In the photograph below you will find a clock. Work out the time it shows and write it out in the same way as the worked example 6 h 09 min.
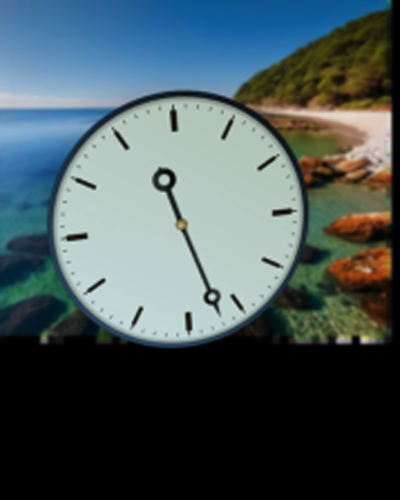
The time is 11 h 27 min
